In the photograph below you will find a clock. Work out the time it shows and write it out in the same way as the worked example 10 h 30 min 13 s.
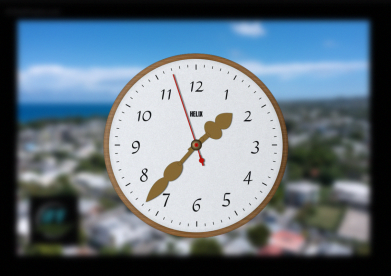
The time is 1 h 36 min 57 s
